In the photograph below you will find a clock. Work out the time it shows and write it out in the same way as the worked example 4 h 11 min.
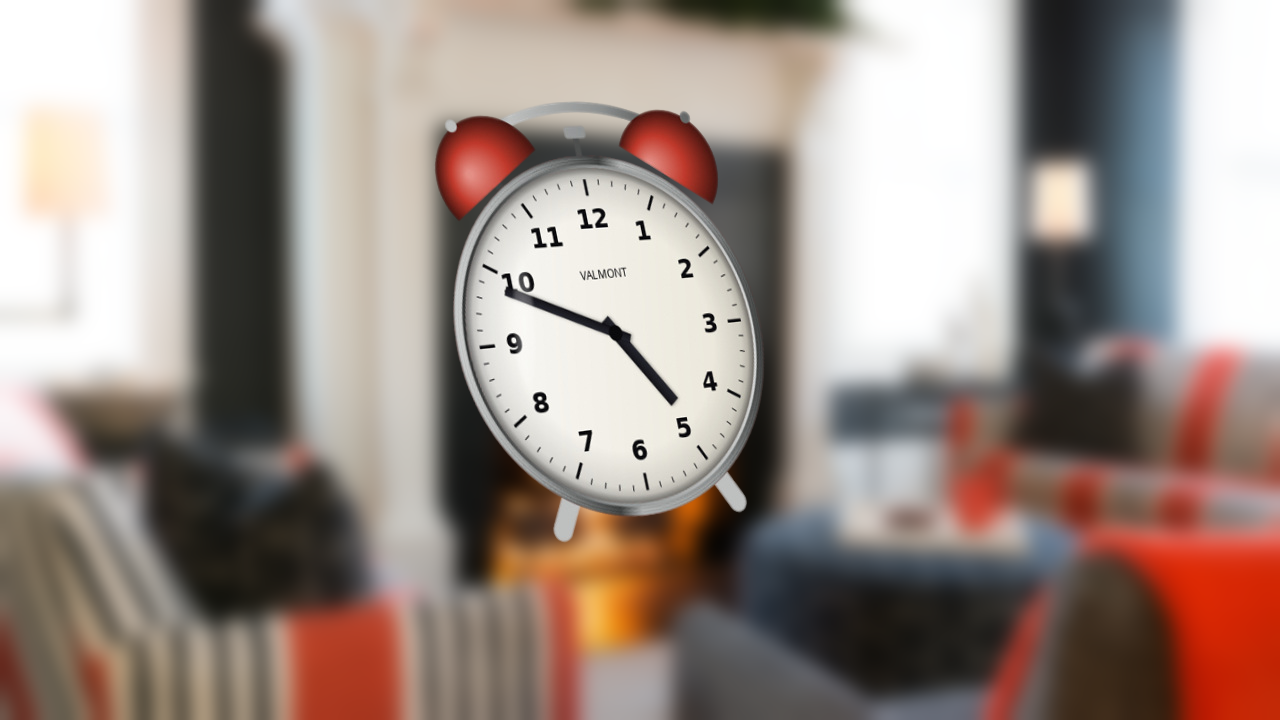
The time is 4 h 49 min
